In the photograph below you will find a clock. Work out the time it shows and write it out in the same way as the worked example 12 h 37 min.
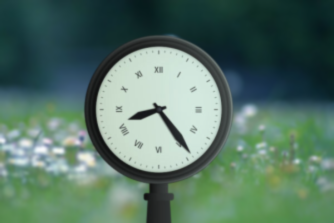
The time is 8 h 24 min
